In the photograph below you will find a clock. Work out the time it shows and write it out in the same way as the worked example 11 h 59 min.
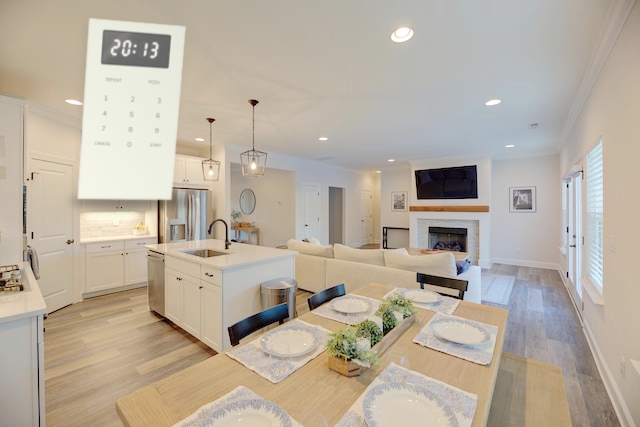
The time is 20 h 13 min
